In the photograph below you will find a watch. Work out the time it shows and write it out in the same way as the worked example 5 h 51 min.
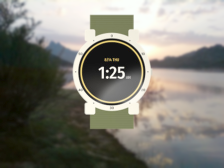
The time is 1 h 25 min
